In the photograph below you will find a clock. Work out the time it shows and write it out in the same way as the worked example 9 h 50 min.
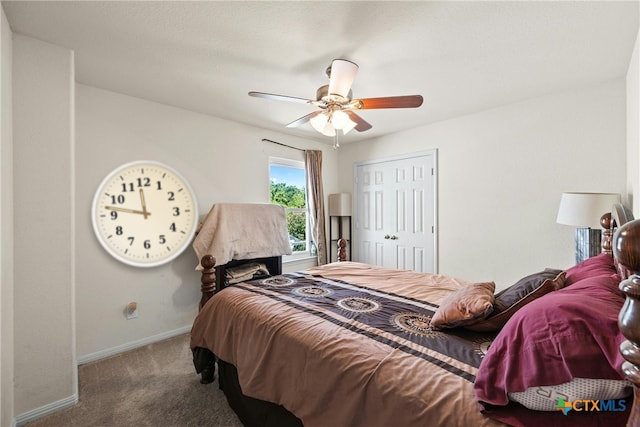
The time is 11 h 47 min
